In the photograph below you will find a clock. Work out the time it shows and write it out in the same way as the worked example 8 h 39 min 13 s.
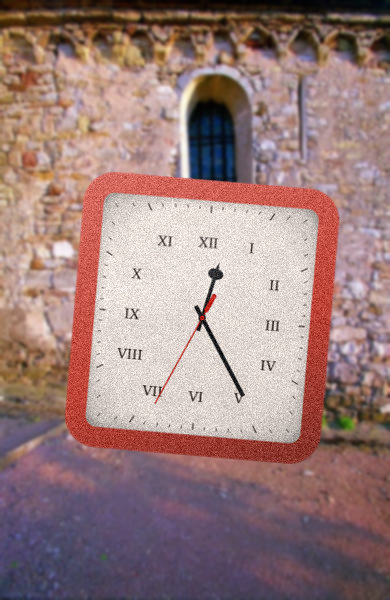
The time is 12 h 24 min 34 s
